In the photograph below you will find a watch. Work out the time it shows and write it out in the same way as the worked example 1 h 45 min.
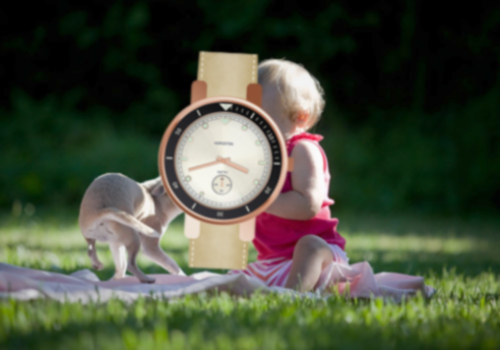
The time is 3 h 42 min
